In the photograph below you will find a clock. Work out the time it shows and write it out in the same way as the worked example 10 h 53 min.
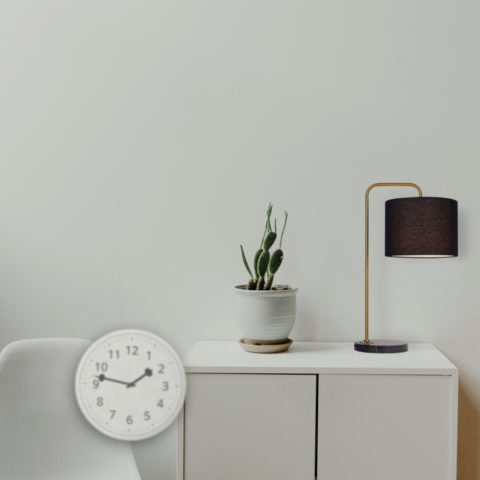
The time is 1 h 47 min
